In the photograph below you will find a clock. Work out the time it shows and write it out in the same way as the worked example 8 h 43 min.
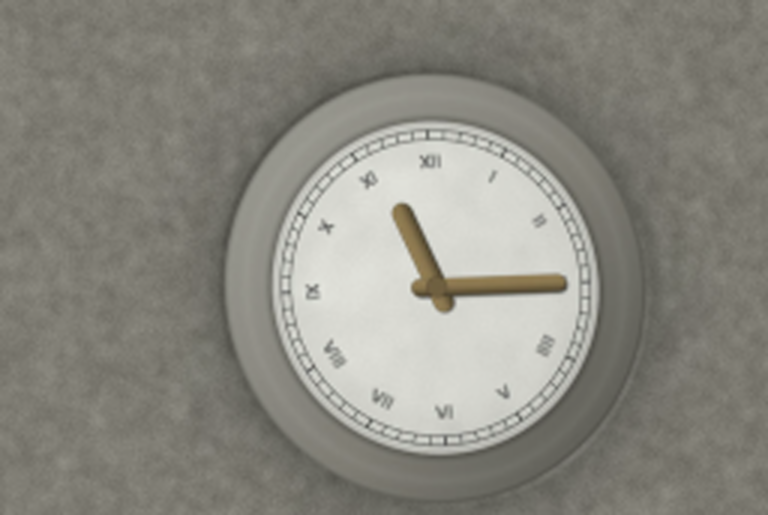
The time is 11 h 15 min
